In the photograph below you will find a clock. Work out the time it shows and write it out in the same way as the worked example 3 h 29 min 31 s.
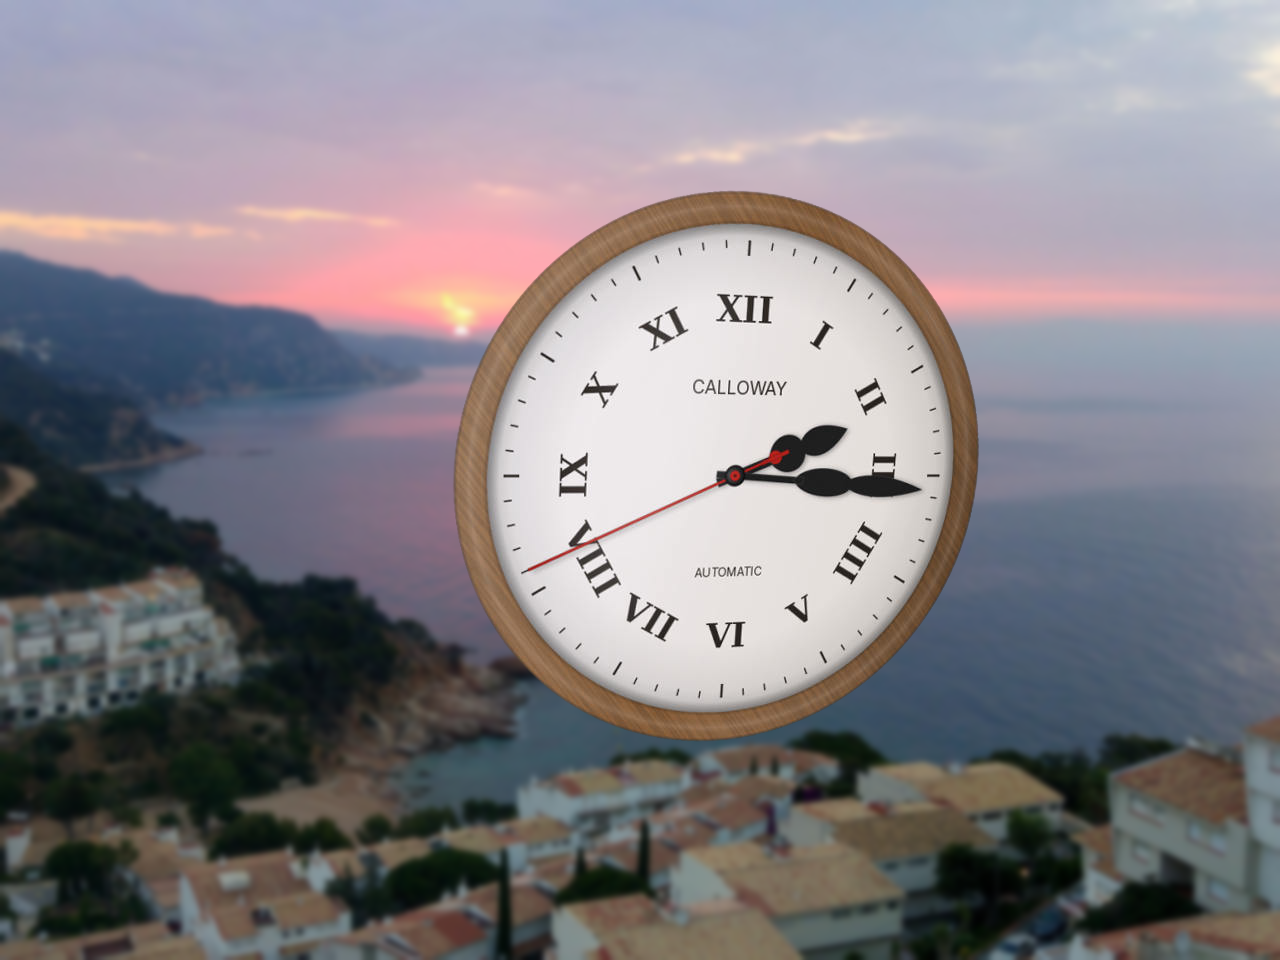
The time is 2 h 15 min 41 s
